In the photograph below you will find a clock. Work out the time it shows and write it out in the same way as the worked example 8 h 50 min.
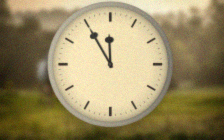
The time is 11 h 55 min
